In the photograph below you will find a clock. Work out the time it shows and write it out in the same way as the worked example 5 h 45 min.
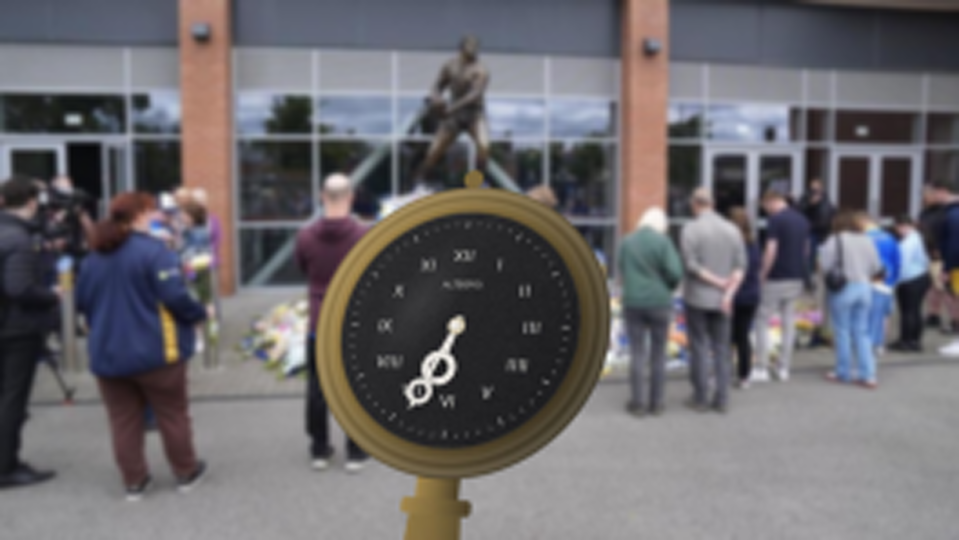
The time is 6 h 34 min
